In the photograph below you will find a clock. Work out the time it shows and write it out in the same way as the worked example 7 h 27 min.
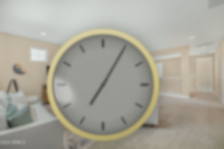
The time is 7 h 05 min
